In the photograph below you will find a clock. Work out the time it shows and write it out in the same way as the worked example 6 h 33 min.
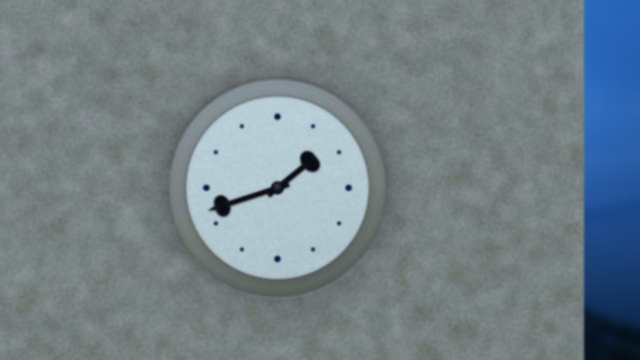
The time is 1 h 42 min
